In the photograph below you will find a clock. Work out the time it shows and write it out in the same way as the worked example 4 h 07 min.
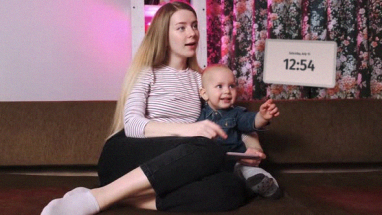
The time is 12 h 54 min
